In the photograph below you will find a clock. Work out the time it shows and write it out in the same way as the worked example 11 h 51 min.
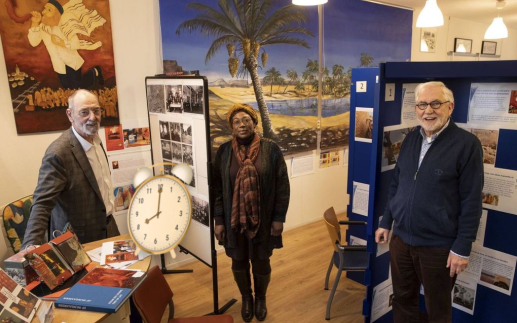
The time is 8 h 00 min
